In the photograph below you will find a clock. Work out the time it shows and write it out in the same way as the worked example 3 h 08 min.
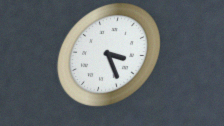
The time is 3 h 24 min
